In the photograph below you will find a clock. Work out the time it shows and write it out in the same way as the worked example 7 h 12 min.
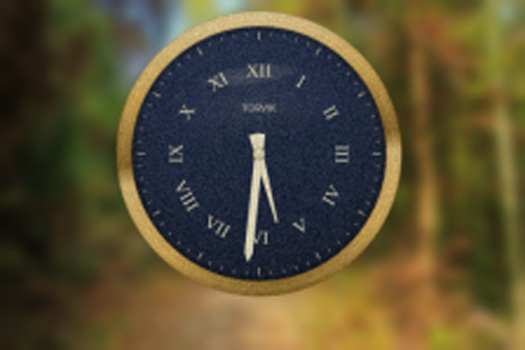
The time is 5 h 31 min
